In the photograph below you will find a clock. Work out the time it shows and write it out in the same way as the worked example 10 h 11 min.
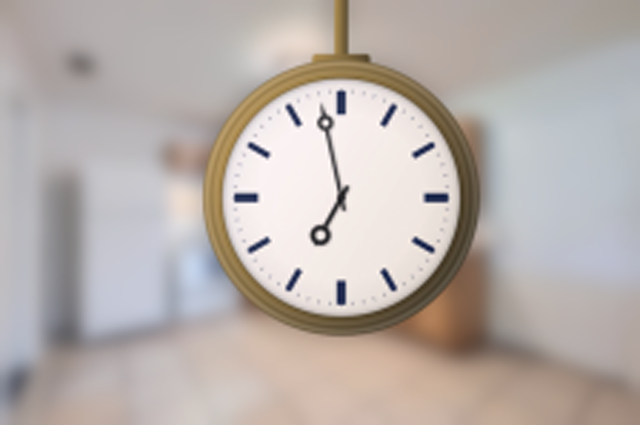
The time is 6 h 58 min
